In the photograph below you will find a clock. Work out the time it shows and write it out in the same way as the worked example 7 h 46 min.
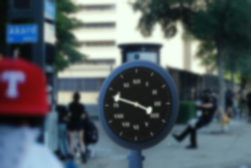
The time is 3 h 48 min
